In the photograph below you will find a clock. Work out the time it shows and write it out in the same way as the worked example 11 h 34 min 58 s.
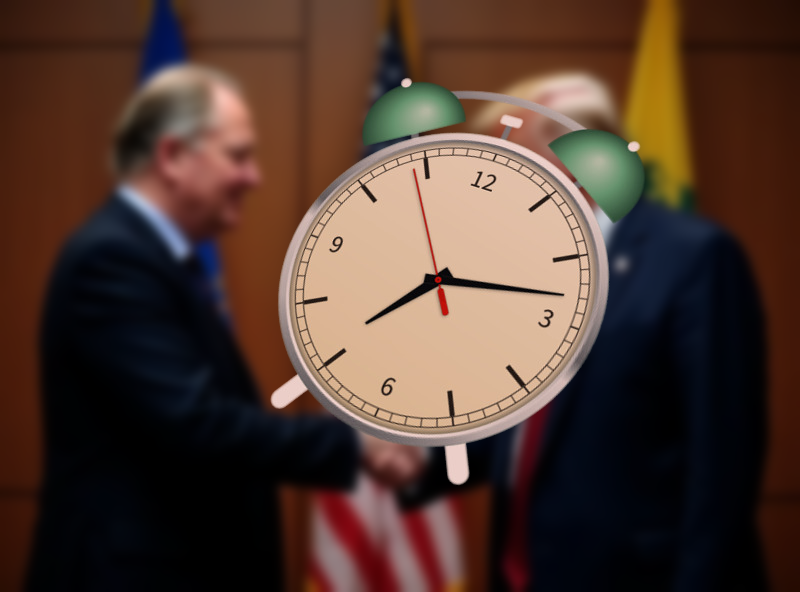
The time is 7 h 12 min 54 s
